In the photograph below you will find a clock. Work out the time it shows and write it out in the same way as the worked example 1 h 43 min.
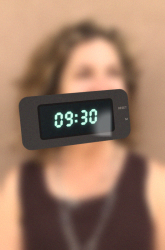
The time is 9 h 30 min
